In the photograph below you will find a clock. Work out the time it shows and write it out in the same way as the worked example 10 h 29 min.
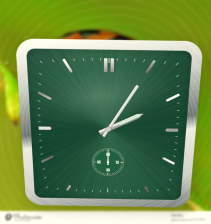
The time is 2 h 05 min
